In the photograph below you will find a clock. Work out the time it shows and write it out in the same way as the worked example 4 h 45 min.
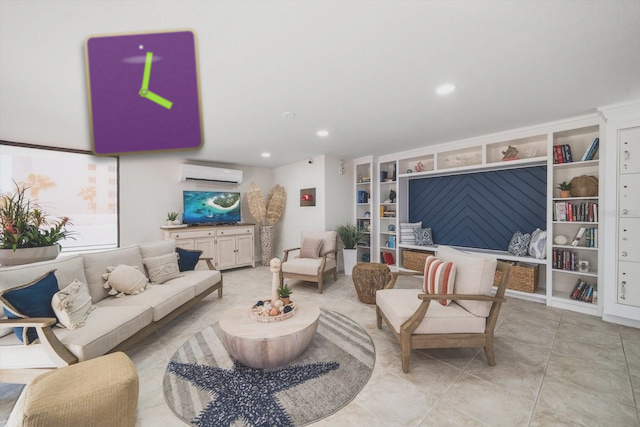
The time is 4 h 02 min
